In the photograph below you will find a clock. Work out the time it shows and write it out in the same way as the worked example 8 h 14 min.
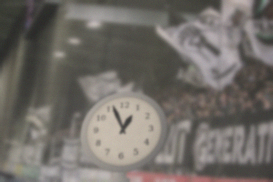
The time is 12 h 56 min
